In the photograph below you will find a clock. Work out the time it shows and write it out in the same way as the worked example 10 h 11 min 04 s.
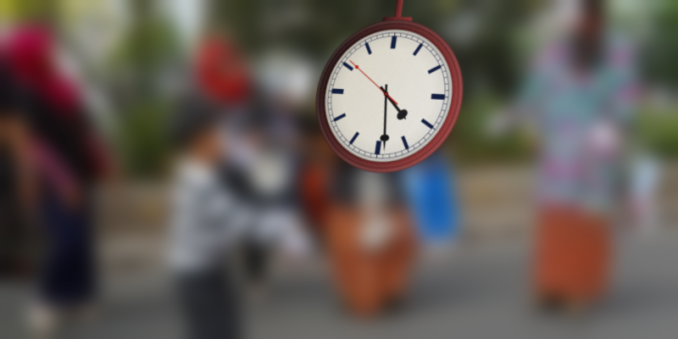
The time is 4 h 28 min 51 s
